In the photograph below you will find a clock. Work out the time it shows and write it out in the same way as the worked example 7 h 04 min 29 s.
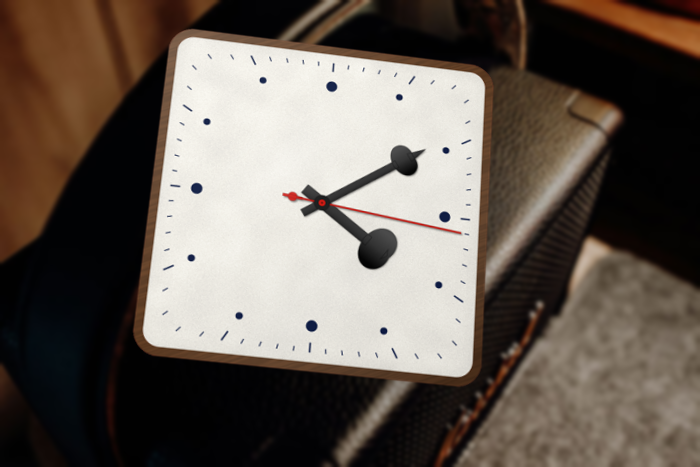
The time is 4 h 09 min 16 s
